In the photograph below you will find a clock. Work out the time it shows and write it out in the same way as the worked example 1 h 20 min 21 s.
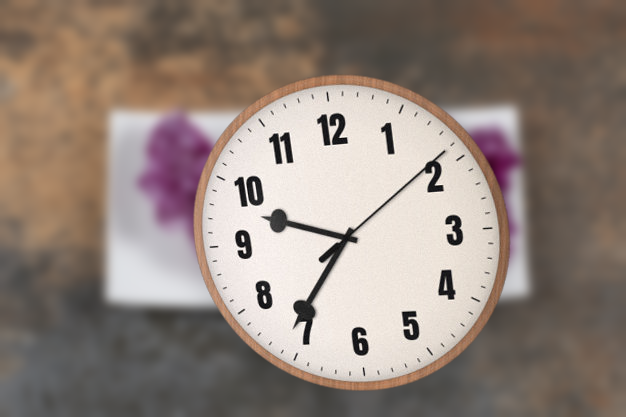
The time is 9 h 36 min 09 s
